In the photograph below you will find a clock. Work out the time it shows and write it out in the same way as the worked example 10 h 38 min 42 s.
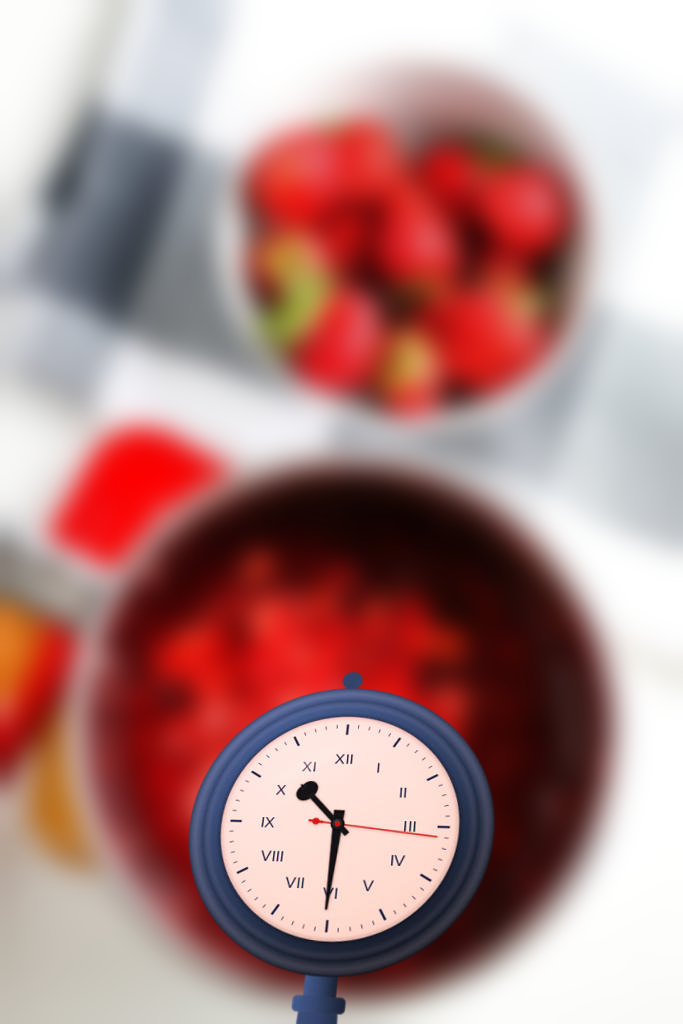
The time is 10 h 30 min 16 s
